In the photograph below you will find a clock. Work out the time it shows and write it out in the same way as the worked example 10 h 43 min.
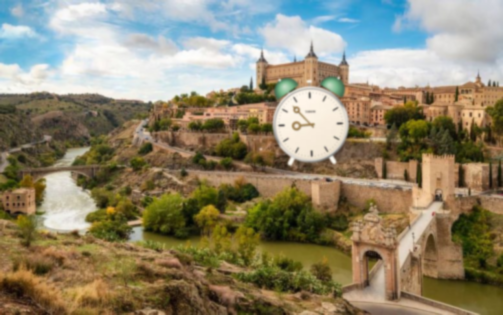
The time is 8 h 53 min
